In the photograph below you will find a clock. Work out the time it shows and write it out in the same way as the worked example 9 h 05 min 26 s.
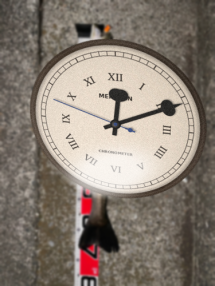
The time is 12 h 10 min 48 s
